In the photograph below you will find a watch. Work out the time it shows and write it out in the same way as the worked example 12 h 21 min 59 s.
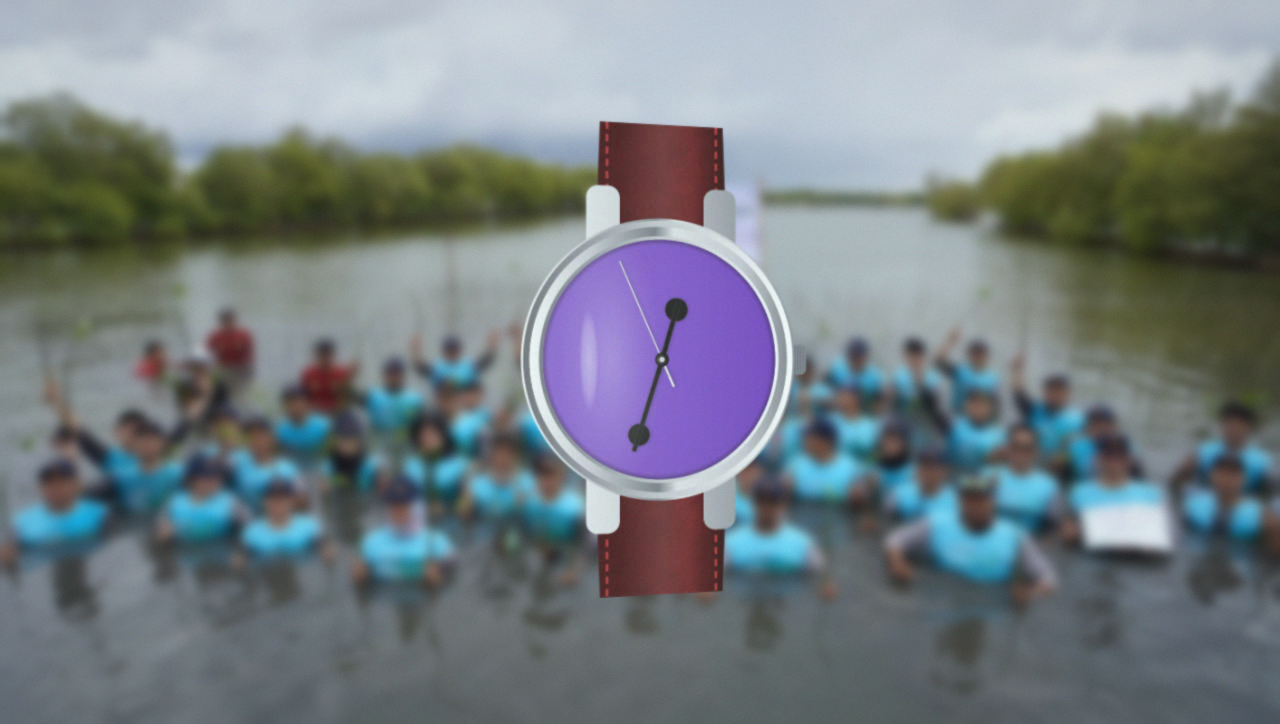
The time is 12 h 32 min 56 s
